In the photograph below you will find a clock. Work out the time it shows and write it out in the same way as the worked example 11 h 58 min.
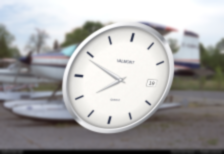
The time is 7 h 49 min
